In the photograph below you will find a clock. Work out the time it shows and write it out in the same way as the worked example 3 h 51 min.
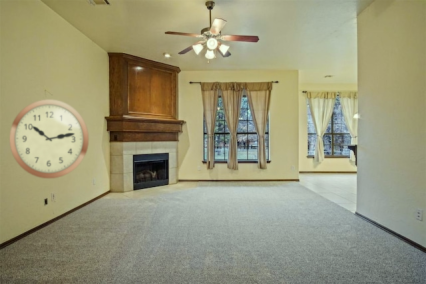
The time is 10 h 13 min
